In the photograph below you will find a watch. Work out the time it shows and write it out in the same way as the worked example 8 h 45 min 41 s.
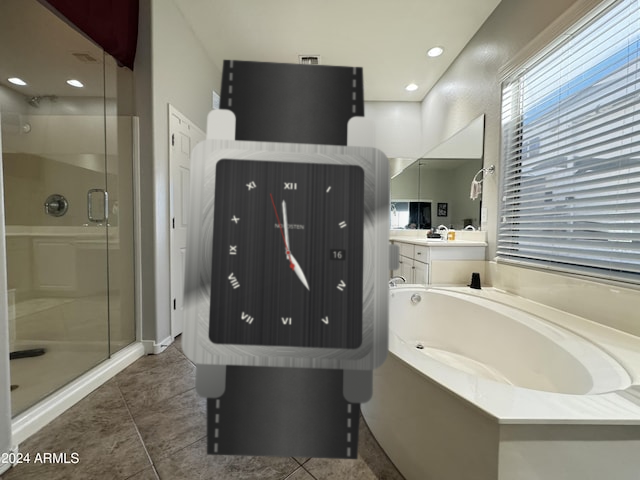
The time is 4 h 58 min 57 s
